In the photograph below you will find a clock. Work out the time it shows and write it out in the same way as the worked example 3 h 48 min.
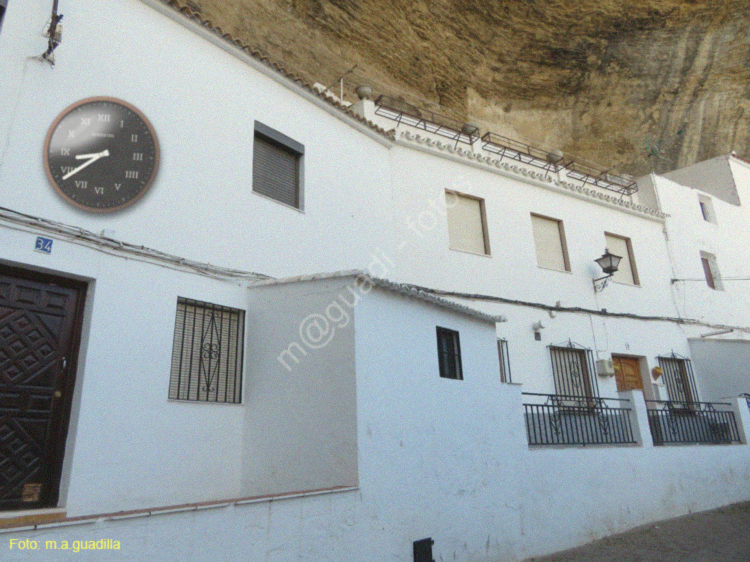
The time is 8 h 39 min
